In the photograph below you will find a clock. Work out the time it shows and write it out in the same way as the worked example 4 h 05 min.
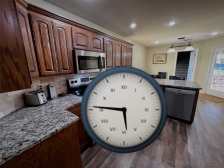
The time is 5 h 46 min
